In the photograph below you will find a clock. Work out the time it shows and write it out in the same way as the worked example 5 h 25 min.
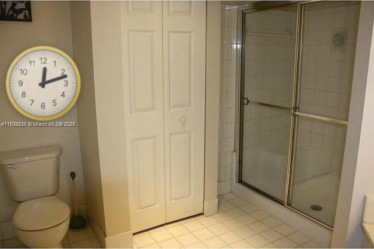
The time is 12 h 12 min
